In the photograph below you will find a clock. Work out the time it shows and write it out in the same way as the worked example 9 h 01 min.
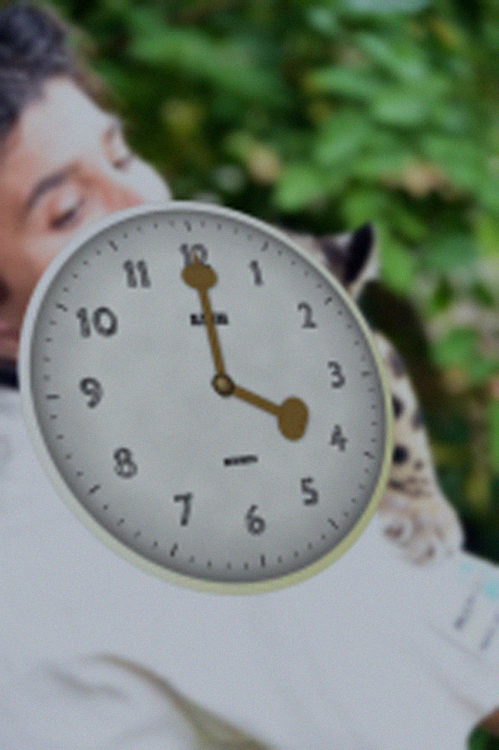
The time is 4 h 00 min
